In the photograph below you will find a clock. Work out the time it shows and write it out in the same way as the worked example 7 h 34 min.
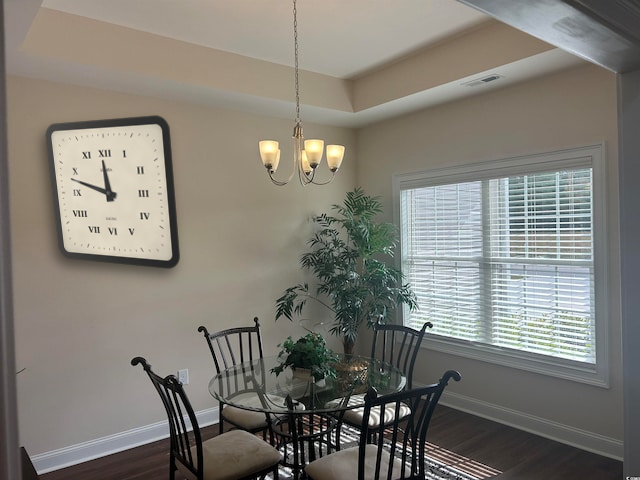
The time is 11 h 48 min
